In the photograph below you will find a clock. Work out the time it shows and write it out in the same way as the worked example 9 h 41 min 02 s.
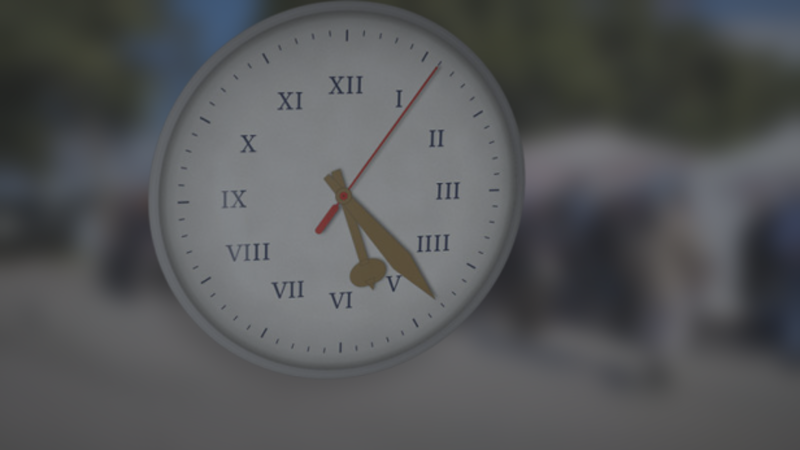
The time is 5 h 23 min 06 s
